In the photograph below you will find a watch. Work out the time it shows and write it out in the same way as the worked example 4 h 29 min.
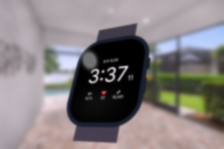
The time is 3 h 37 min
